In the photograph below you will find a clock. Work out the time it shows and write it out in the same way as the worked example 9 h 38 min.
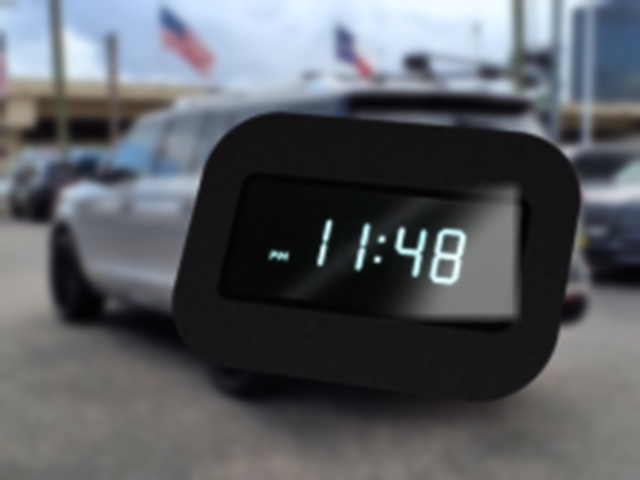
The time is 11 h 48 min
